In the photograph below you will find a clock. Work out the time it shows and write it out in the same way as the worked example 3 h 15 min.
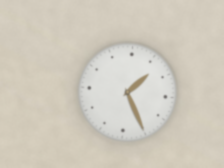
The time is 1 h 25 min
